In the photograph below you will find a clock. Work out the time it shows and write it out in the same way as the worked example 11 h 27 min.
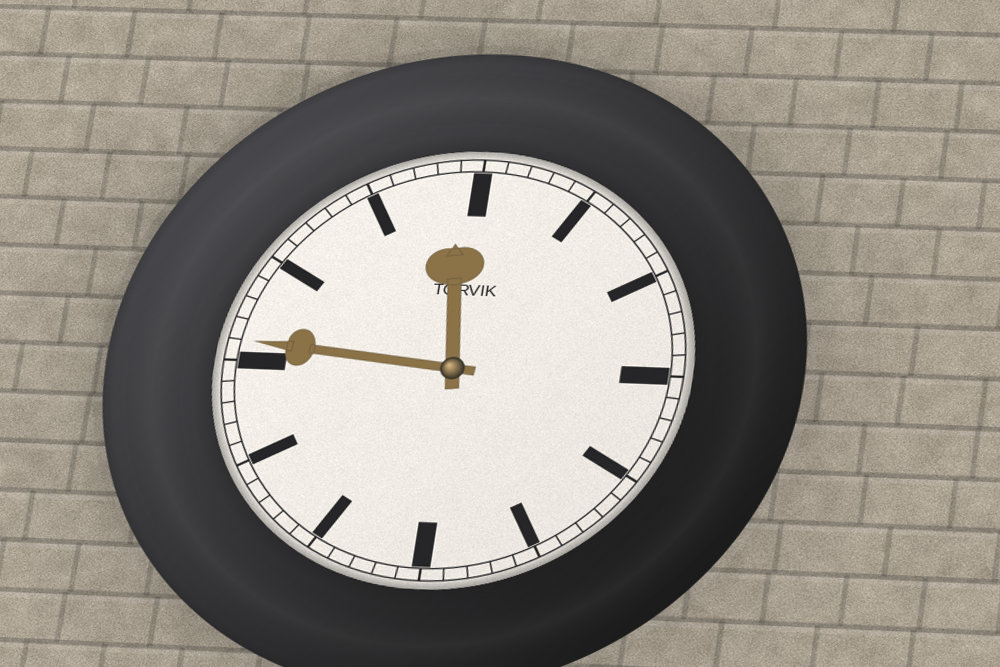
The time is 11 h 46 min
